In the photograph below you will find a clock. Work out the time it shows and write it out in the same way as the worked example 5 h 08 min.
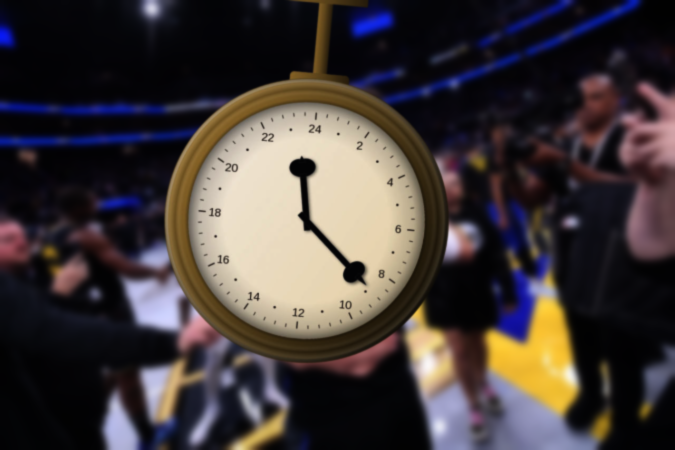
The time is 23 h 22 min
